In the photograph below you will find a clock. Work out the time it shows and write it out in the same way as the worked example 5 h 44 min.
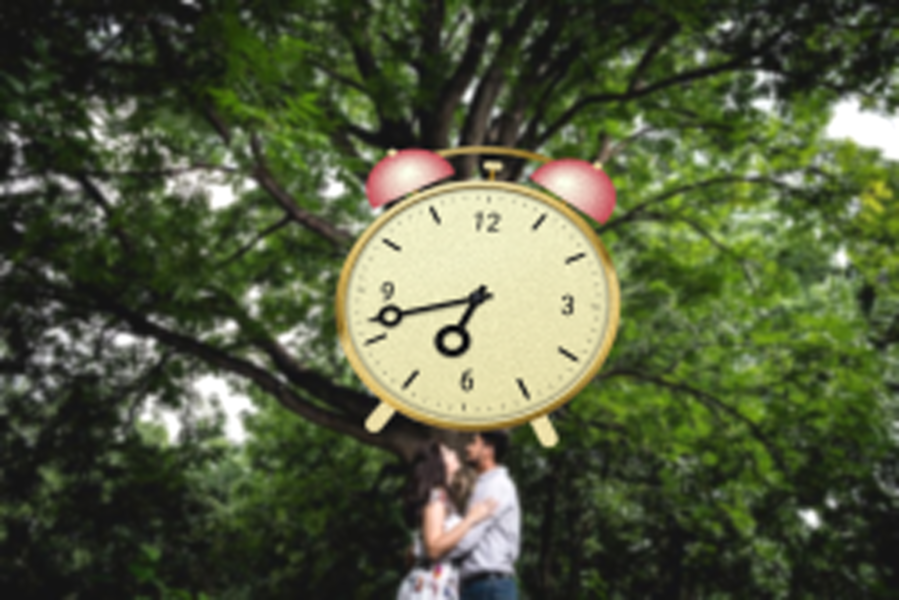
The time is 6 h 42 min
